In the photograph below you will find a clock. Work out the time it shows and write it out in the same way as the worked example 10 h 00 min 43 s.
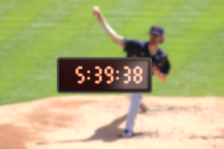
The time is 5 h 39 min 38 s
